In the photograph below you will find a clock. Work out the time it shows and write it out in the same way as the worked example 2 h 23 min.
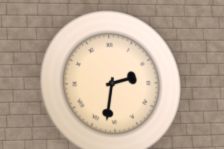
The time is 2 h 32 min
